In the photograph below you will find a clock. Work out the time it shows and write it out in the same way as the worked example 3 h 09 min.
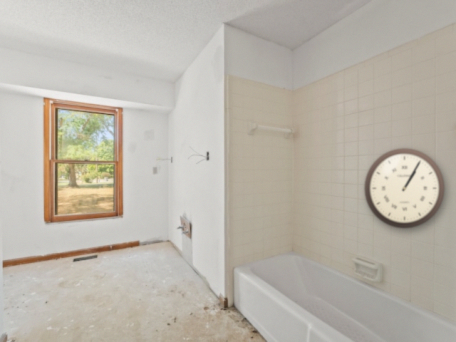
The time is 1 h 05 min
